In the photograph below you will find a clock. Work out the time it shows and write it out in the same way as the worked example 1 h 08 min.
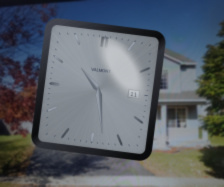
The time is 10 h 28 min
